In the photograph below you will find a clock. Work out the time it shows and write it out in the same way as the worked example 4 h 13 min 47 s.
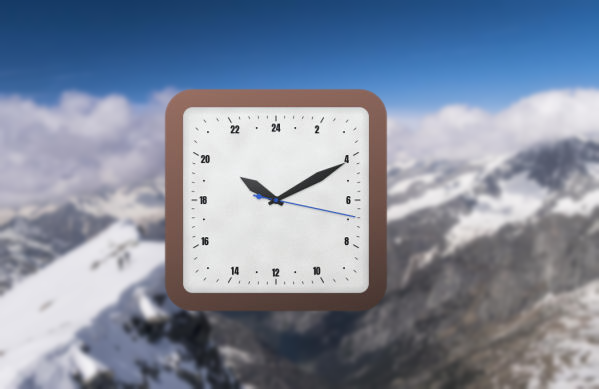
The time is 20 h 10 min 17 s
